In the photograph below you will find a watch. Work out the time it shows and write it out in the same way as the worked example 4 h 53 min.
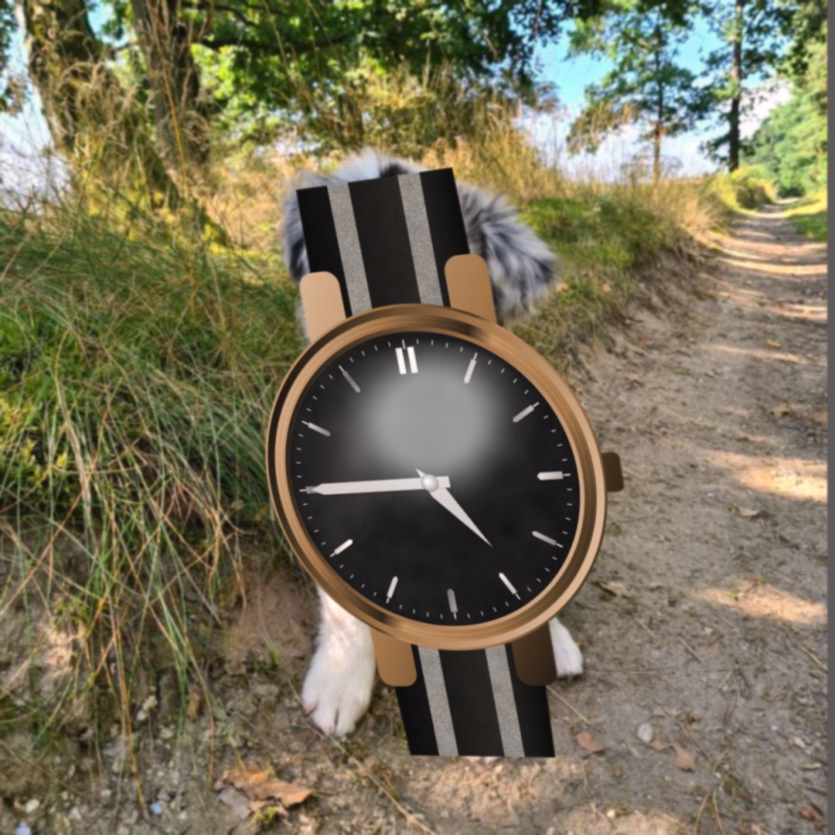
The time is 4 h 45 min
